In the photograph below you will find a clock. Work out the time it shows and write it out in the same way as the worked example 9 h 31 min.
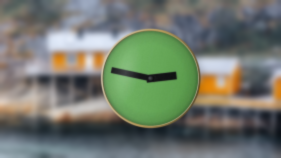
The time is 2 h 47 min
